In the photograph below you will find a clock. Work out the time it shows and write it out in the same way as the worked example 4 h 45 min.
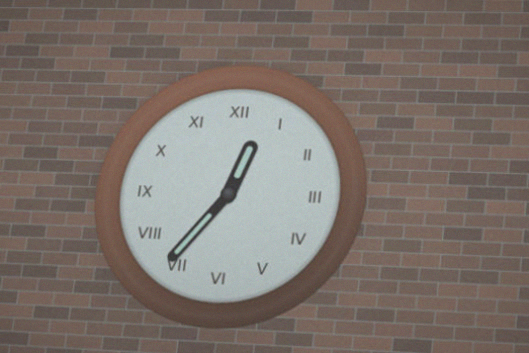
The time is 12 h 36 min
